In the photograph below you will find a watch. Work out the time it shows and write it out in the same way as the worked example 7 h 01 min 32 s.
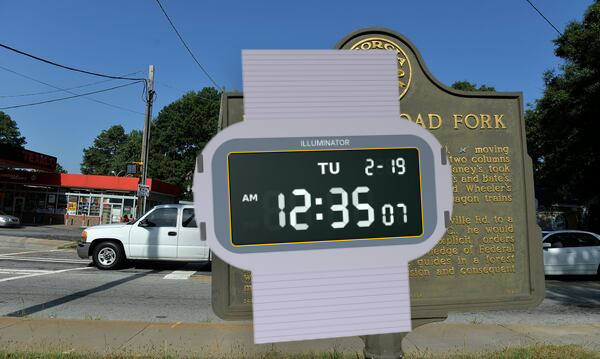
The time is 12 h 35 min 07 s
